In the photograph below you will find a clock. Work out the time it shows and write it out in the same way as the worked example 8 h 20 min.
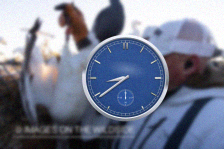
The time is 8 h 39 min
